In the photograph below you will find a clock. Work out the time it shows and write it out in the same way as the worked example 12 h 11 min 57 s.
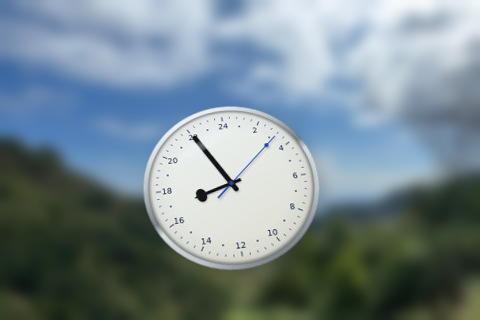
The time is 16 h 55 min 08 s
